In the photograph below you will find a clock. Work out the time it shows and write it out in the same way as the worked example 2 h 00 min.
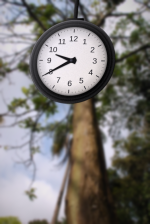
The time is 9 h 40 min
